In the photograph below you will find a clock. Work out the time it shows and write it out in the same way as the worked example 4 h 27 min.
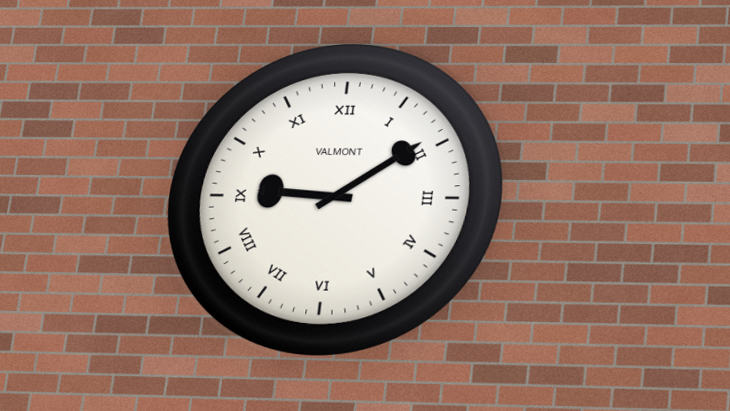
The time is 9 h 09 min
